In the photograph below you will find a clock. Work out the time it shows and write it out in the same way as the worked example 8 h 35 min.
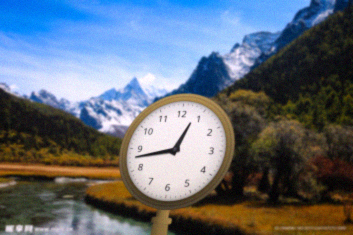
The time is 12 h 43 min
